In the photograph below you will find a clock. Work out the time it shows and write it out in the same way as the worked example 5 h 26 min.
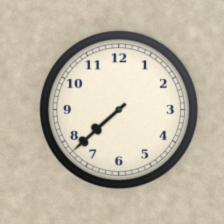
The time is 7 h 38 min
